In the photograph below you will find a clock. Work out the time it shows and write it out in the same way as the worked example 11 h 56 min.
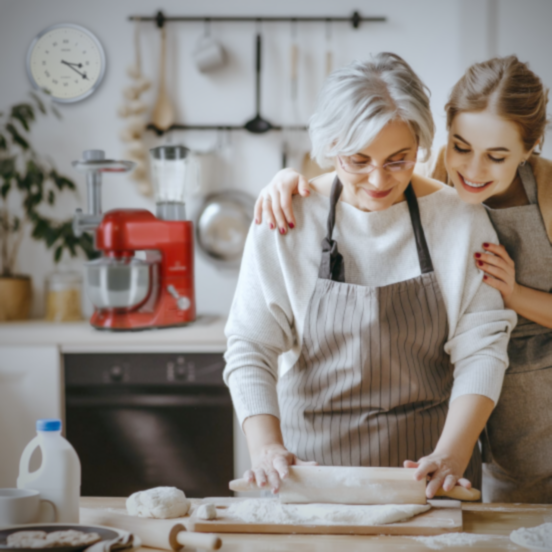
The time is 3 h 21 min
